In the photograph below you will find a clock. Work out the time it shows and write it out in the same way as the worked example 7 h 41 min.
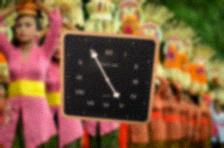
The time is 4 h 55 min
